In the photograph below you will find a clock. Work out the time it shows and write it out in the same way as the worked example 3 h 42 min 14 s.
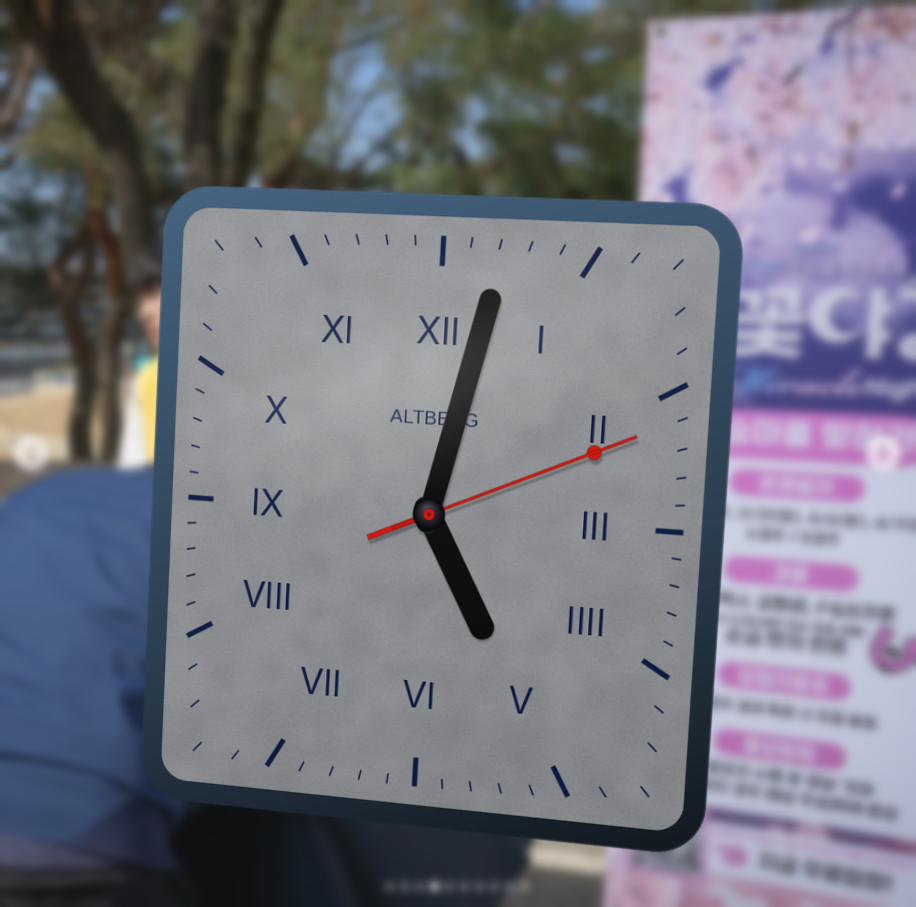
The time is 5 h 02 min 11 s
